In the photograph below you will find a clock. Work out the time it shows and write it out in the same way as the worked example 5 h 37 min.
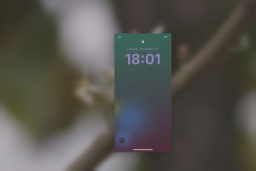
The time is 18 h 01 min
